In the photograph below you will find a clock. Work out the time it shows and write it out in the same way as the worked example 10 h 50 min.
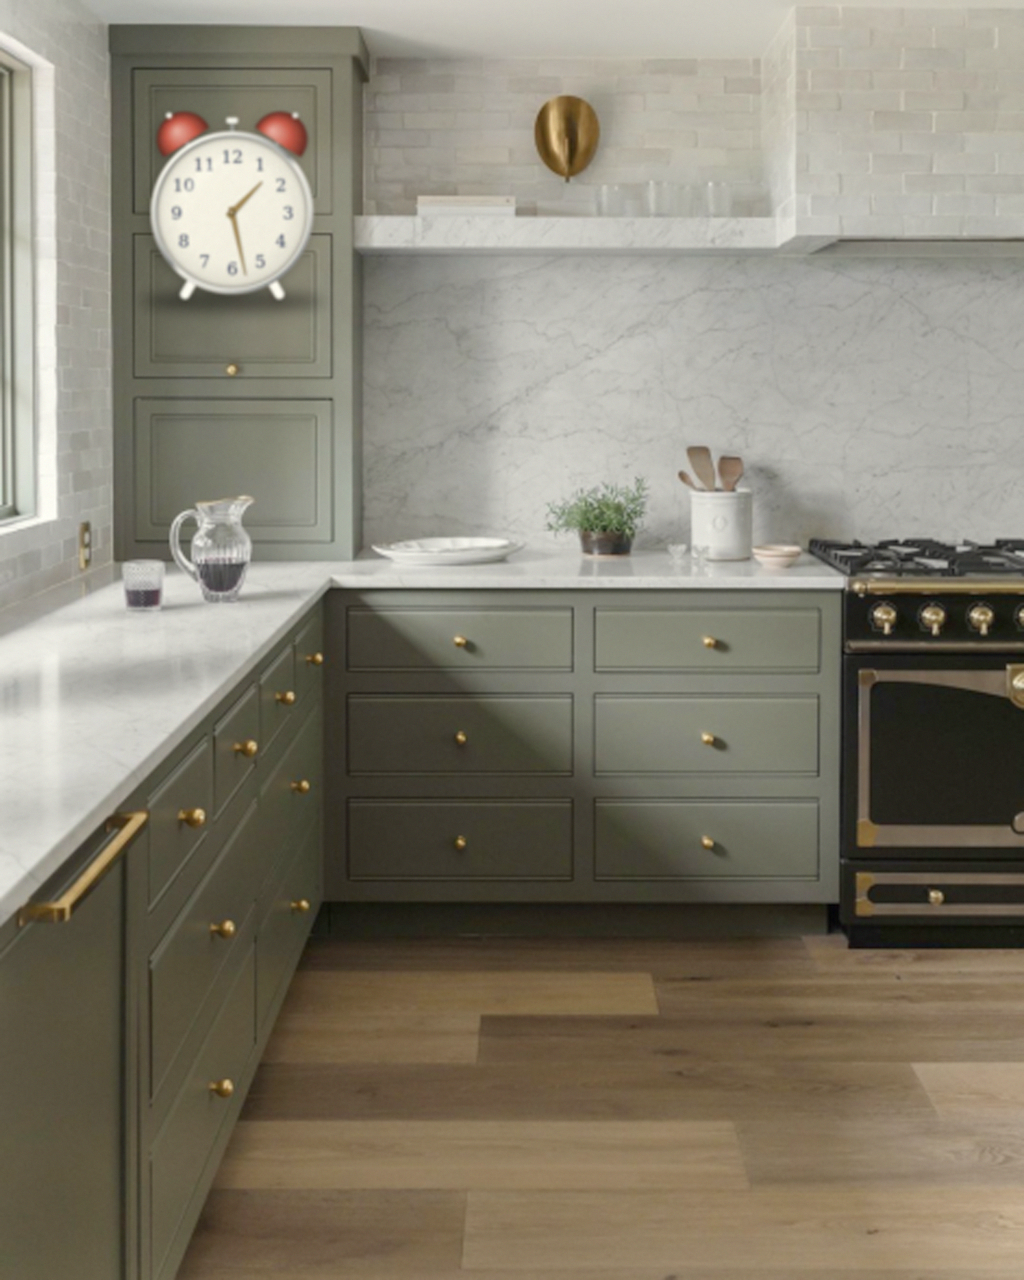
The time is 1 h 28 min
